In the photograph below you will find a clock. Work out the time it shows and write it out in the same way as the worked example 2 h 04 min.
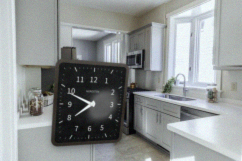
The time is 7 h 49 min
